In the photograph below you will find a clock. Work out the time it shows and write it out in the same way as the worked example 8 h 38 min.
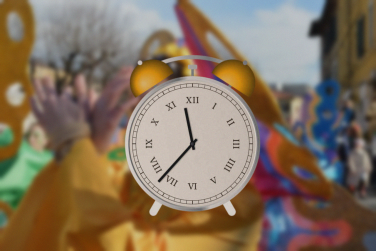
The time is 11 h 37 min
